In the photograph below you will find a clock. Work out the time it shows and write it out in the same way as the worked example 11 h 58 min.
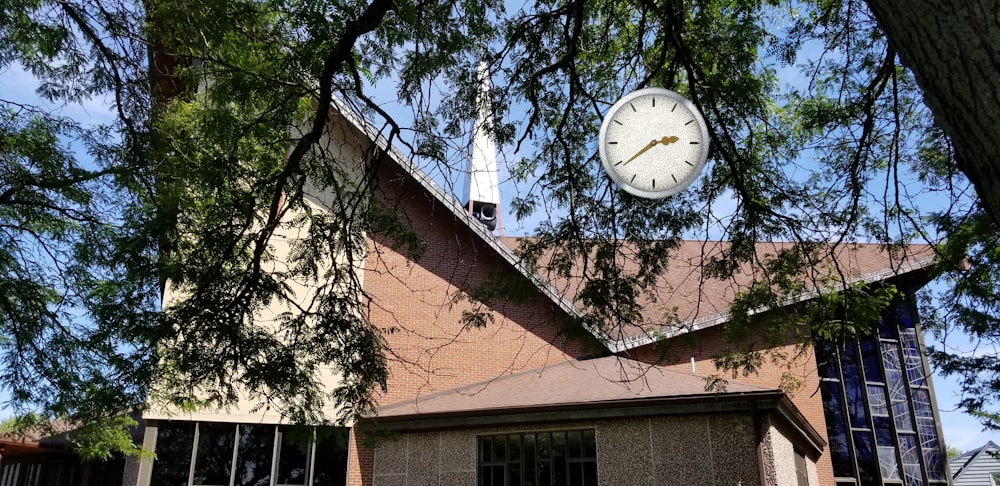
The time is 2 h 39 min
